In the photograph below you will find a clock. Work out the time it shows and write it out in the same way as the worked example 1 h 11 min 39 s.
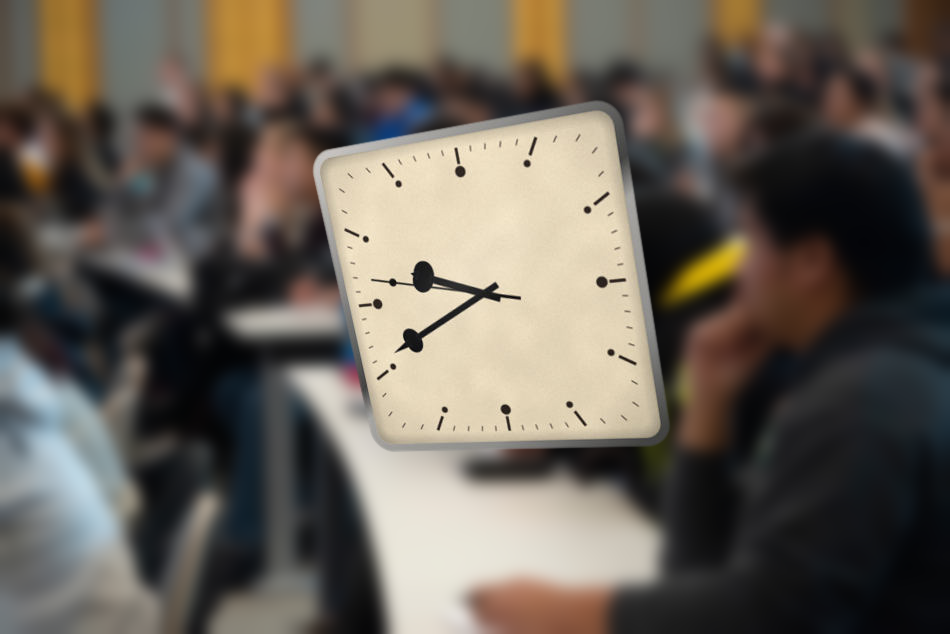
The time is 9 h 40 min 47 s
